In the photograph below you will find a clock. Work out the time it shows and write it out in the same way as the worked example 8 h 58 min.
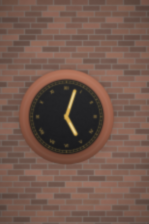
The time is 5 h 03 min
